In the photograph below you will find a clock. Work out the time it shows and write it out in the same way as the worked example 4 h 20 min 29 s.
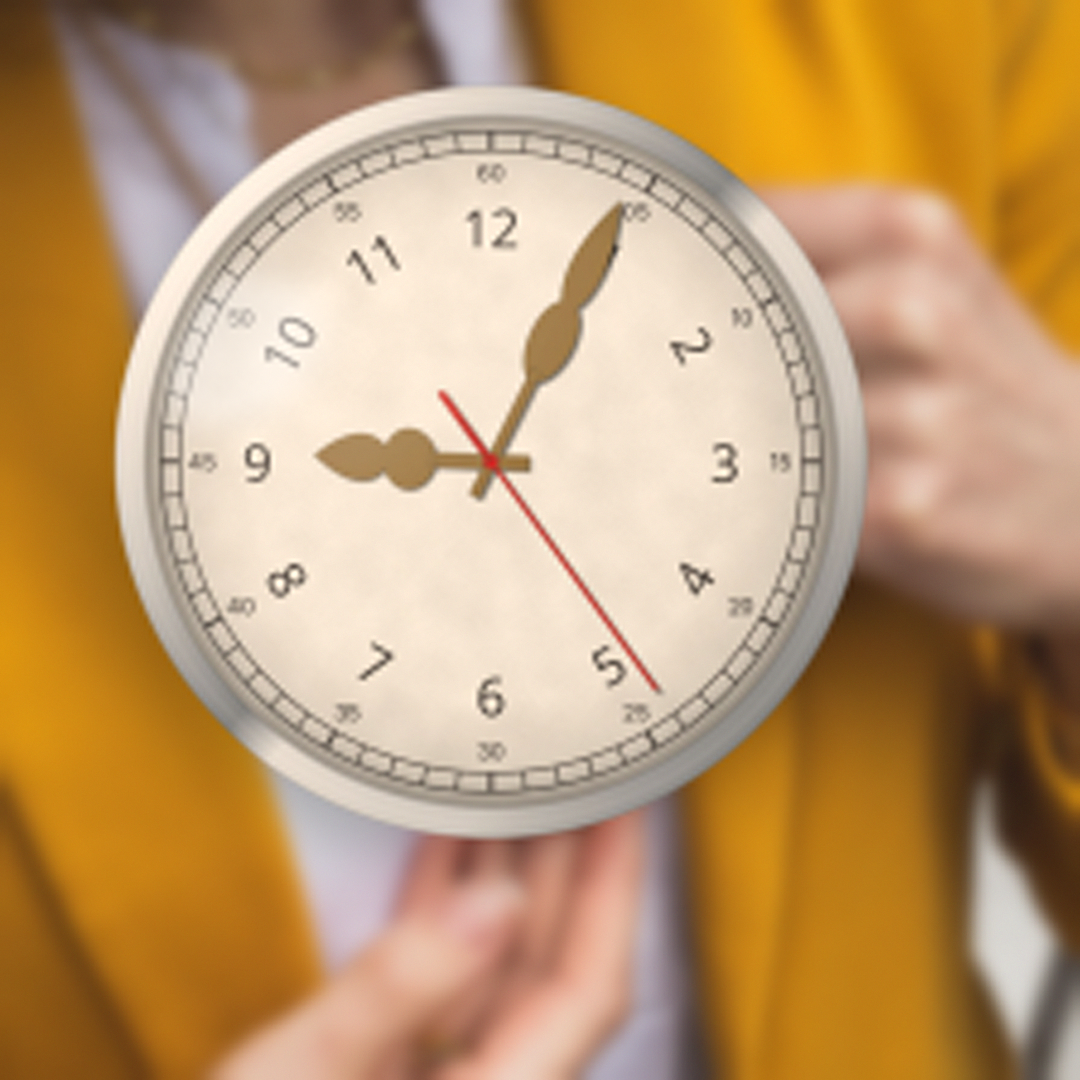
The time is 9 h 04 min 24 s
